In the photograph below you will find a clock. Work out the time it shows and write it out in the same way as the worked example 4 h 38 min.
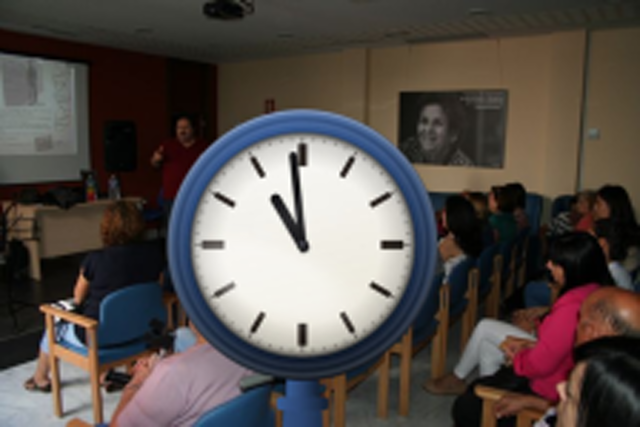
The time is 10 h 59 min
